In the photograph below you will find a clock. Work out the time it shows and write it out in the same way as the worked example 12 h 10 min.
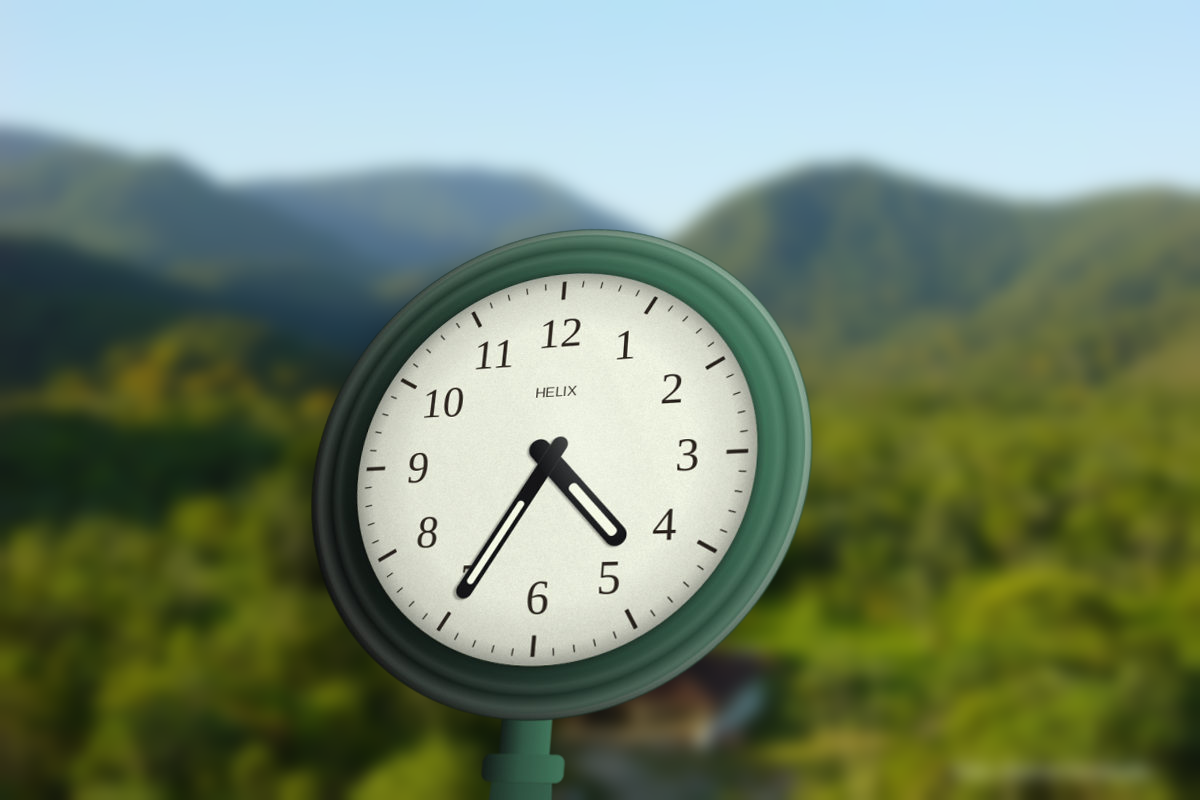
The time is 4 h 35 min
